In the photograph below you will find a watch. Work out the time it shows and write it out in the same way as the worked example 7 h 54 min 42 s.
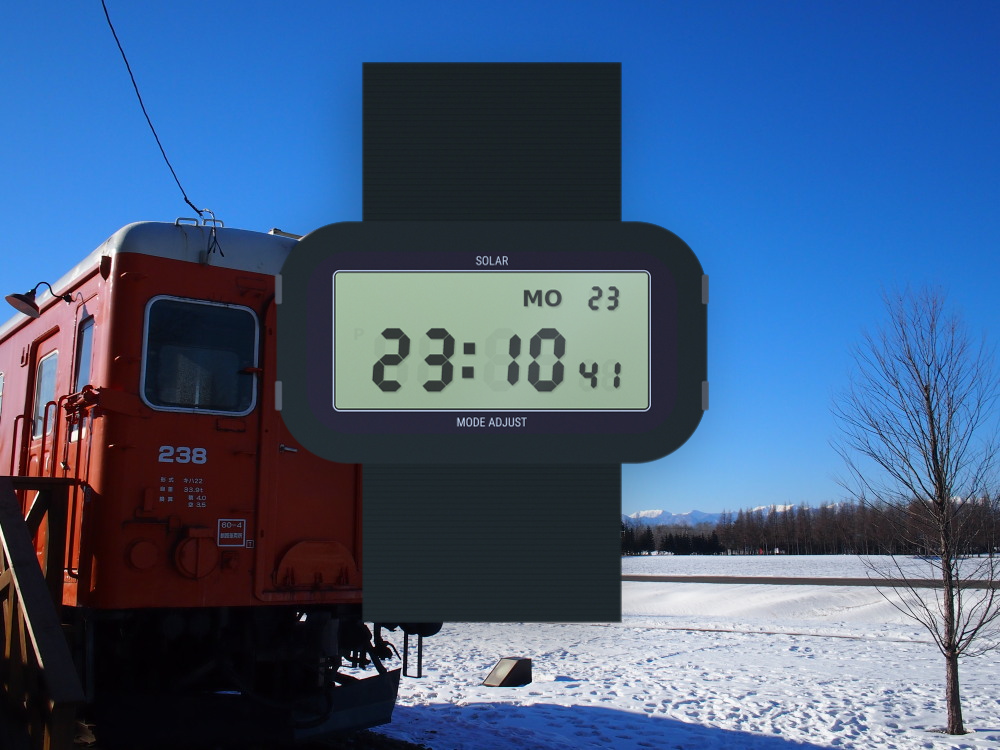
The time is 23 h 10 min 41 s
